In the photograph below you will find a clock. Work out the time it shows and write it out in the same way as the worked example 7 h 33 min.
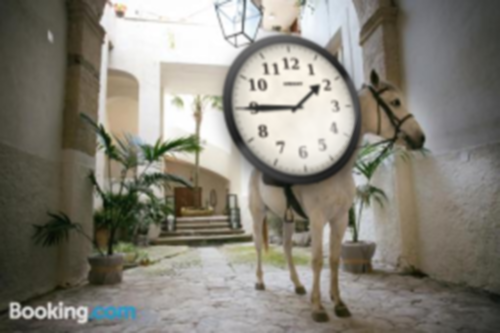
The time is 1 h 45 min
